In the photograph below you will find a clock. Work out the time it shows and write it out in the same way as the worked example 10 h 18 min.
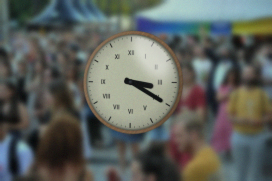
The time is 3 h 20 min
